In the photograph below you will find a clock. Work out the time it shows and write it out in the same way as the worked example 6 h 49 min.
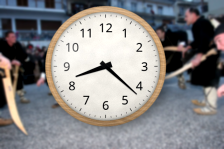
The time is 8 h 22 min
